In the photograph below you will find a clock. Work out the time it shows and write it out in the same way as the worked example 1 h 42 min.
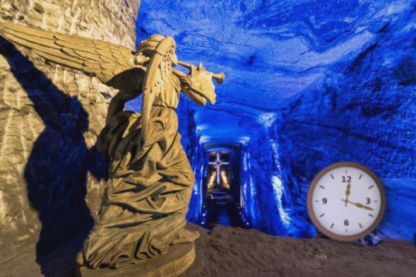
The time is 12 h 18 min
